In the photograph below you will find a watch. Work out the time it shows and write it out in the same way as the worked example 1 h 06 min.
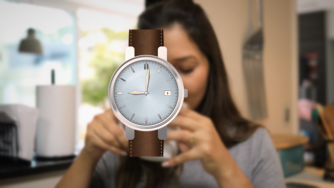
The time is 9 h 01 min
